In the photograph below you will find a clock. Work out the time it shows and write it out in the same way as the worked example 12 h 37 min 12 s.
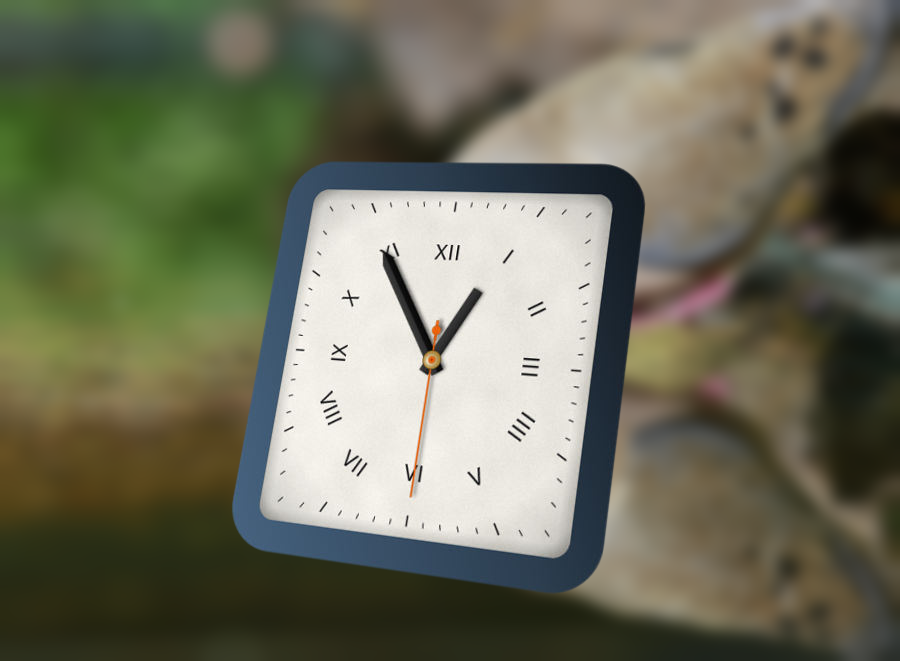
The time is 12 h 54 min 30 s
